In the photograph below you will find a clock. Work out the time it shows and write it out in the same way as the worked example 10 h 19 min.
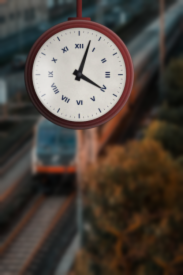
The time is 4 h 03 min
